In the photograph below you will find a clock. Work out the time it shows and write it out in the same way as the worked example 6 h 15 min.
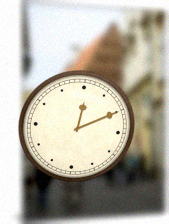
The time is 12 h 10 min
